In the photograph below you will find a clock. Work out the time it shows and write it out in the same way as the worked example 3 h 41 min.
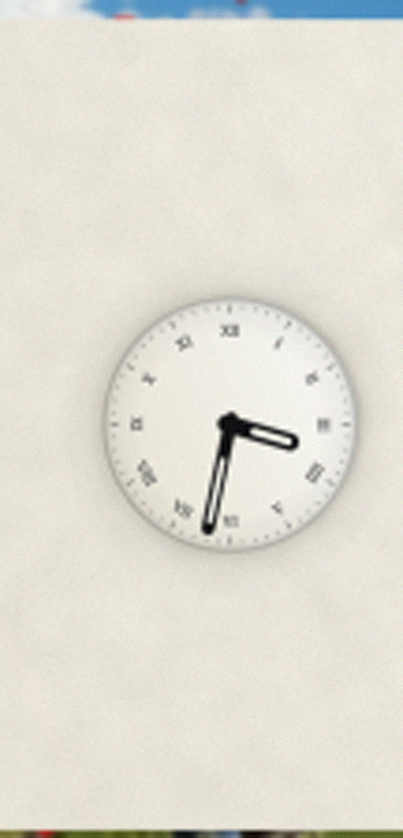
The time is 3 h 32 min
